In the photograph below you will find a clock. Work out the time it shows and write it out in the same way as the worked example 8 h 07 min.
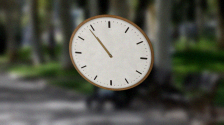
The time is 10 h 54 min
